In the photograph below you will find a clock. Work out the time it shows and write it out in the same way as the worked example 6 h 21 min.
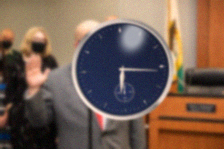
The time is 6 h 16 min
